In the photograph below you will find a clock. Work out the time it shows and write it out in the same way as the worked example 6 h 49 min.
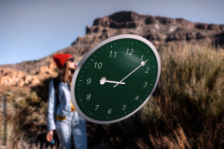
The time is 9 h 07 min
